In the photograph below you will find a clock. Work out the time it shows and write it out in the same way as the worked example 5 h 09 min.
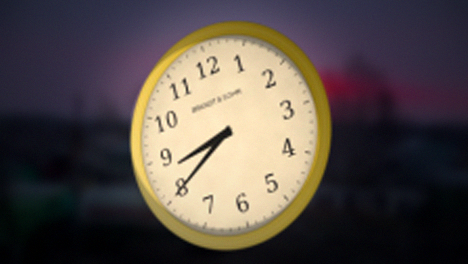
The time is 8 h 40 min
